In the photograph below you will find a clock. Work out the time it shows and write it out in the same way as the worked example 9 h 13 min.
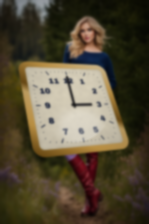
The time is 3 h 00 min
